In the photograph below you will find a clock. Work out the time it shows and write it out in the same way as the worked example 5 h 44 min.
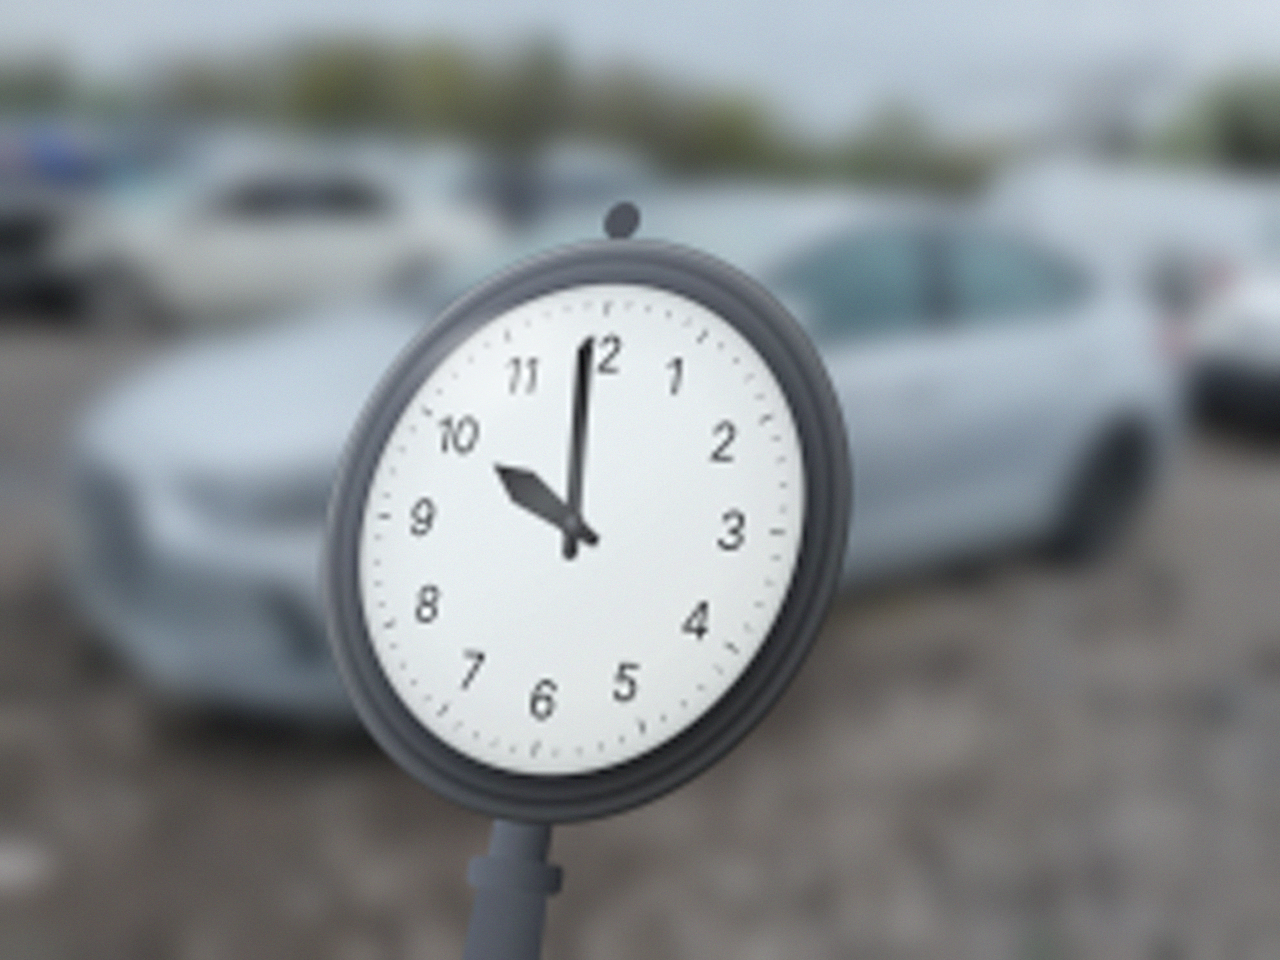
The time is 9 h 59 min
